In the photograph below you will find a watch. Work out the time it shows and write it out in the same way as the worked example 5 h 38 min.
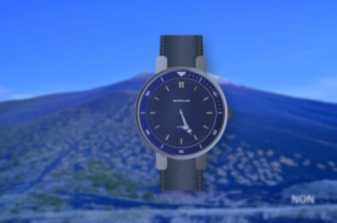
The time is 5 h 26 min
